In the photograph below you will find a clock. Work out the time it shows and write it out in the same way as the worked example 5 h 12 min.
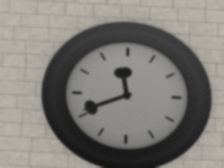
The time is 11 h 41 min
